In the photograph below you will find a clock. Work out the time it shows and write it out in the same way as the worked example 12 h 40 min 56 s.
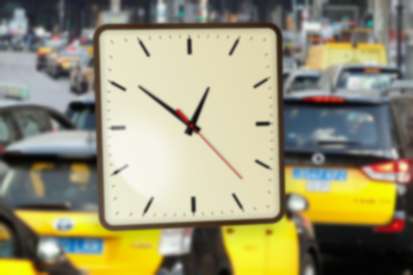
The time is 12 h 51 min 23 s
